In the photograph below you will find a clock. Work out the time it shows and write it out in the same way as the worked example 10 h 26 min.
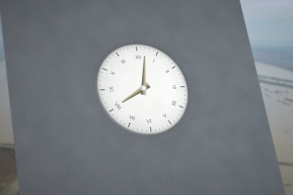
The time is 8 h 02 min
